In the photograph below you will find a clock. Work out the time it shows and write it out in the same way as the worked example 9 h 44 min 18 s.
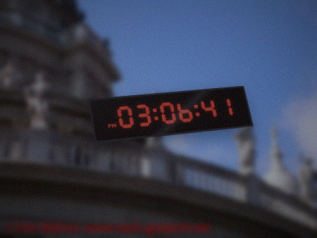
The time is 3 h 06 min 41 s
